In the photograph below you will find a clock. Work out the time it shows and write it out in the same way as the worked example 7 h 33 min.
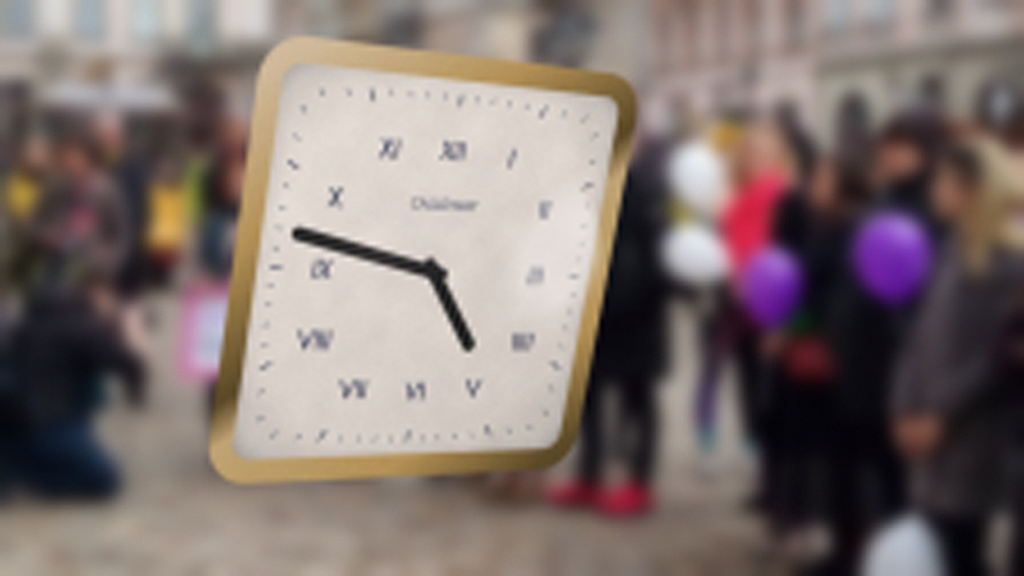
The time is 4 h 47 min
